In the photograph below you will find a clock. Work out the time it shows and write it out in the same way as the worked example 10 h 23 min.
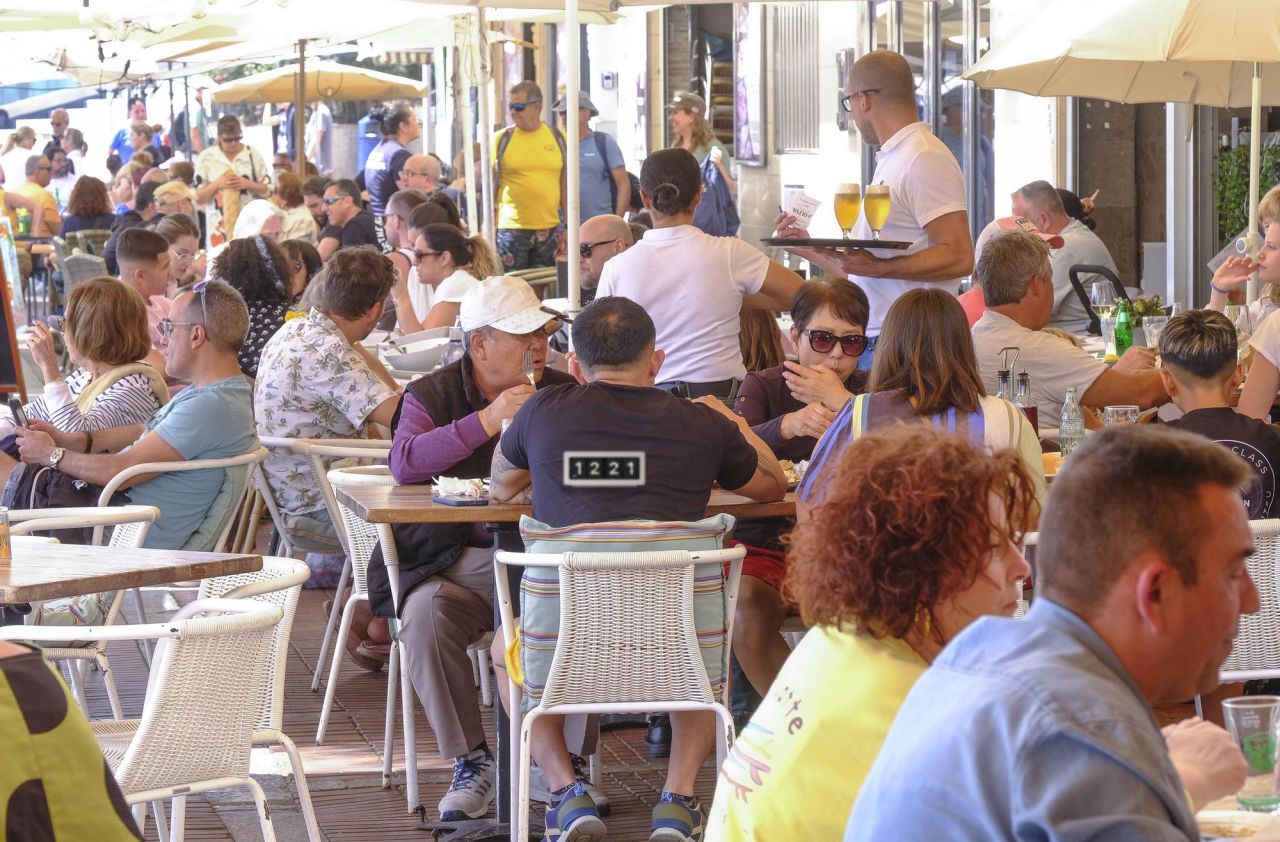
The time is 12 h 21 min
